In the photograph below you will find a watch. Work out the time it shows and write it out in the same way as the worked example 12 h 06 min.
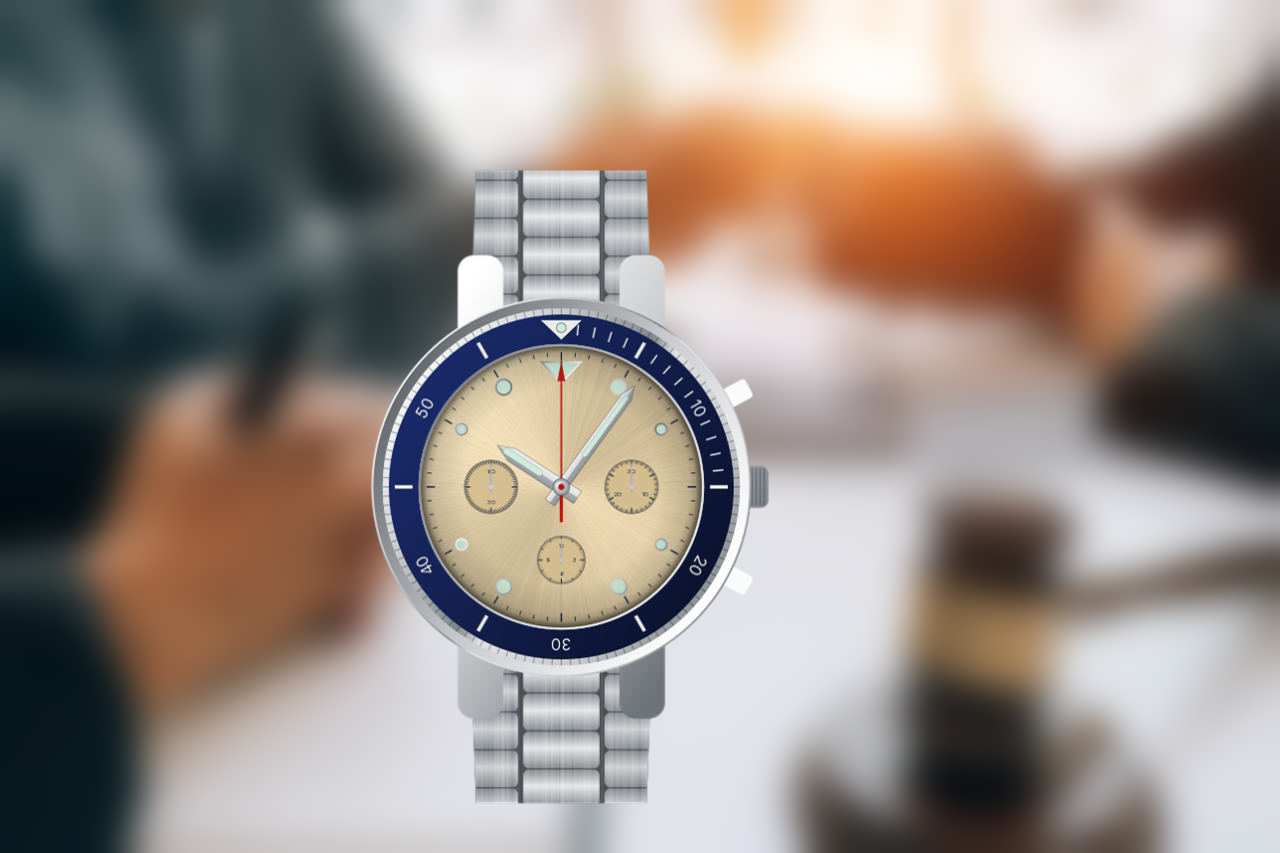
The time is 10 h 06 min
